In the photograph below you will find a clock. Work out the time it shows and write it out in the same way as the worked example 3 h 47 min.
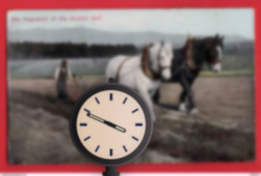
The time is 3 h 49 min
